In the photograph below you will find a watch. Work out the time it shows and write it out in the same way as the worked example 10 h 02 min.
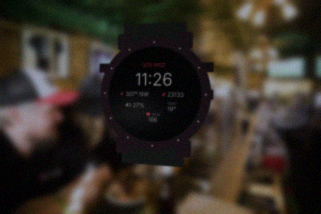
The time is 11 h 26 min
